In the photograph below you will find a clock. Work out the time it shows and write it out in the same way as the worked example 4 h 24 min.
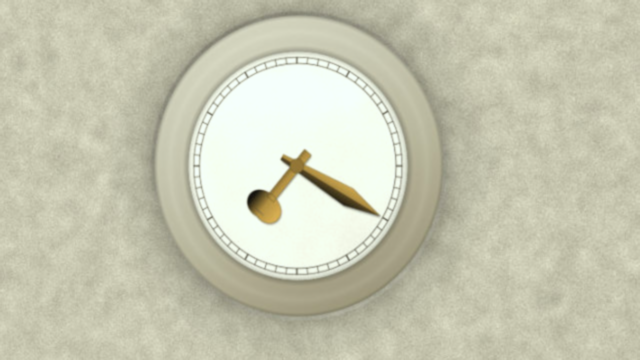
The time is 7 h 20 min
